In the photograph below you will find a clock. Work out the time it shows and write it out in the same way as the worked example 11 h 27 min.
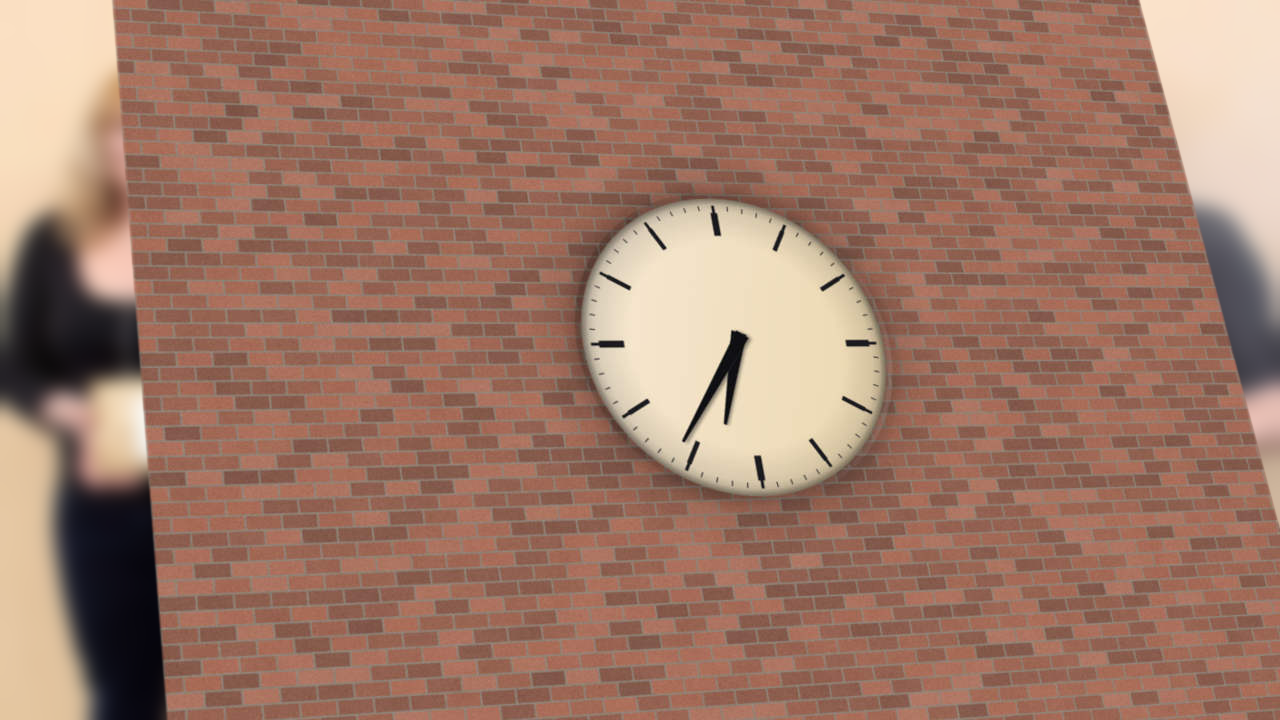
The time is 6 h 36 min
